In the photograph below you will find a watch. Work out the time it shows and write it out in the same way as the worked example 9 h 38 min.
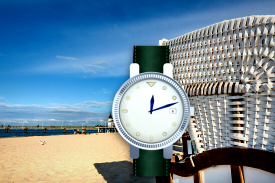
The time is 12 h 12 min
